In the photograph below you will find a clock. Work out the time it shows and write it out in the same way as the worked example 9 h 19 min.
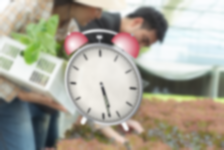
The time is 5 h 28 min
